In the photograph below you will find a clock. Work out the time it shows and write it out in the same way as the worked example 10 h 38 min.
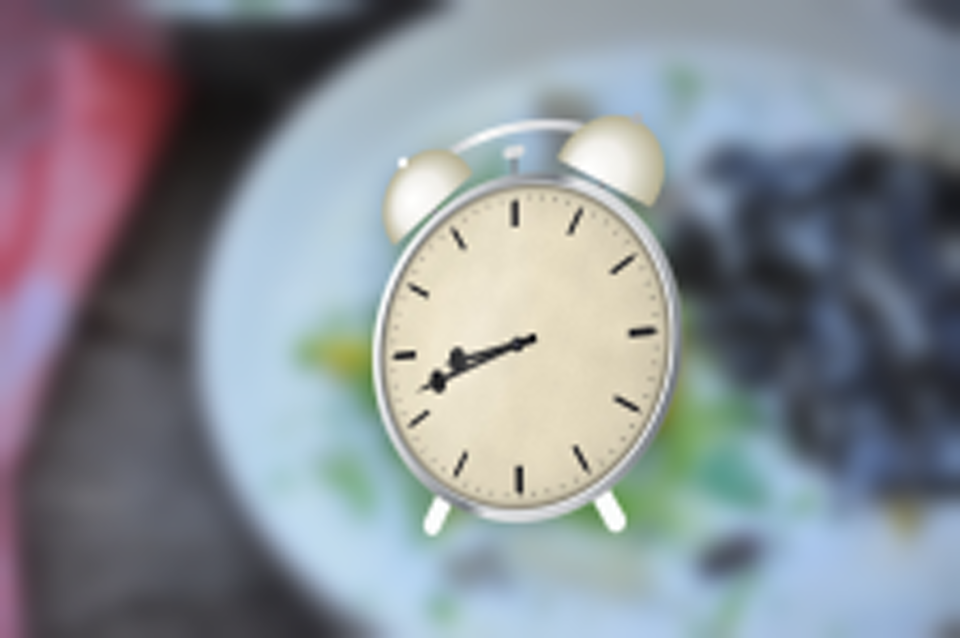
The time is 8 h 42 min
